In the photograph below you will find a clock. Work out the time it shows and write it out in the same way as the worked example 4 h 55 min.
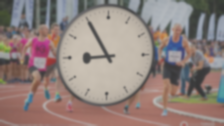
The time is 8 h 55 min
